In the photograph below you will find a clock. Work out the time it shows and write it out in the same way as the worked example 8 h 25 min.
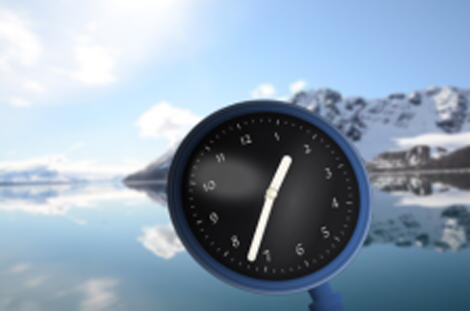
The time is 1 h 37 min
